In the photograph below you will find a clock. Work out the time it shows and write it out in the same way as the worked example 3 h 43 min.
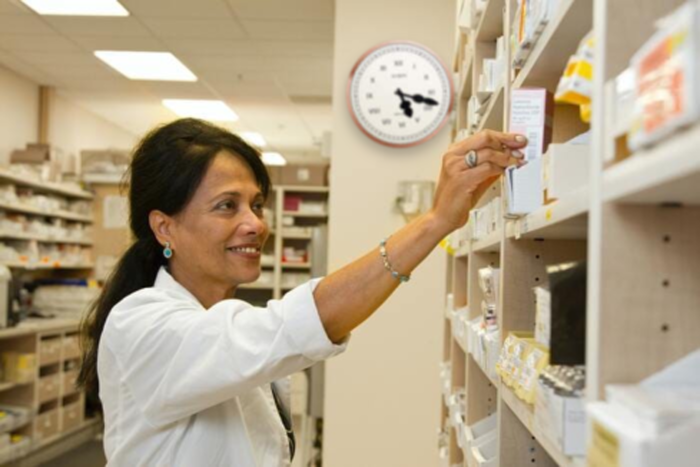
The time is 5 h 18 min
